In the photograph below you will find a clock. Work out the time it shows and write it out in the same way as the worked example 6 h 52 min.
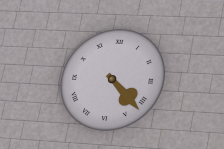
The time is 4 h 22 min
